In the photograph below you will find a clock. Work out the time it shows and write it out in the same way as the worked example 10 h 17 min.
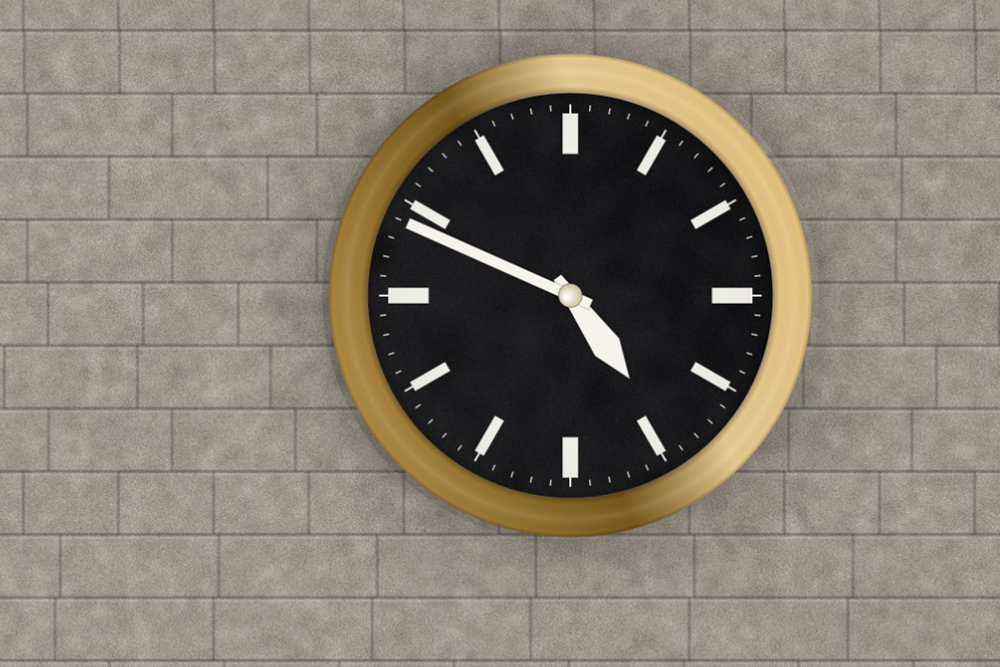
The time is 4 h 49 min
